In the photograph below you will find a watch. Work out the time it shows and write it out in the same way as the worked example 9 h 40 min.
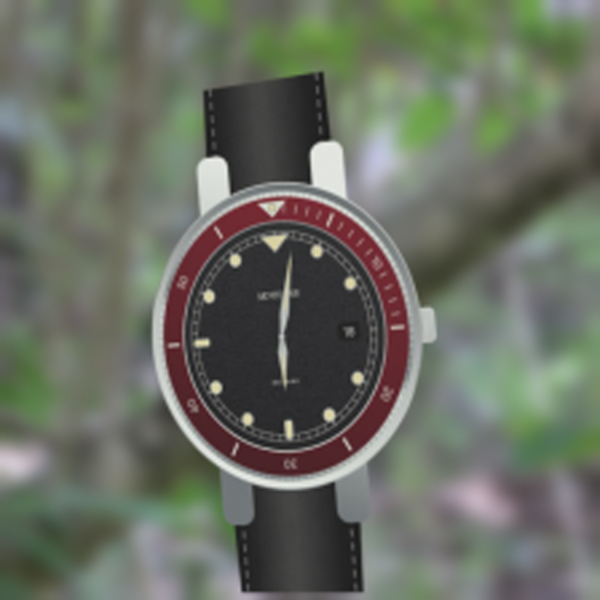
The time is 6 h 02 min
